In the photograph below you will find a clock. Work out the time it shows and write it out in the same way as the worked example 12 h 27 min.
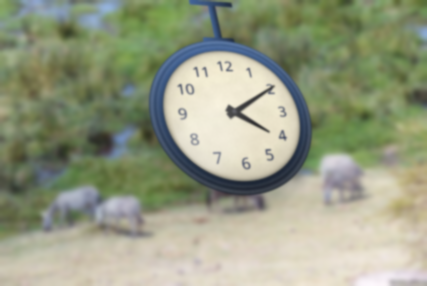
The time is 4 h 10 min
